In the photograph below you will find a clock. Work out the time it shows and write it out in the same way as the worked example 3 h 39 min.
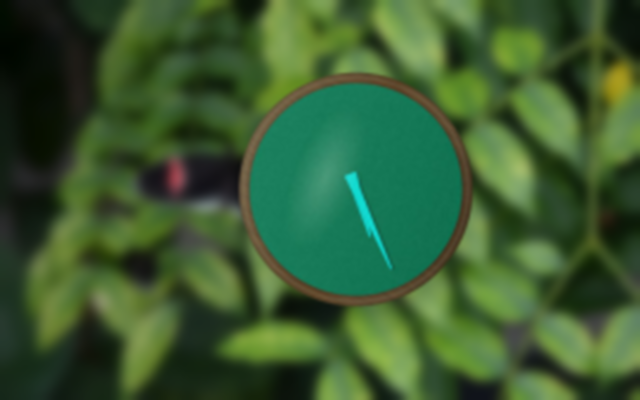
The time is 5 h 26 min
